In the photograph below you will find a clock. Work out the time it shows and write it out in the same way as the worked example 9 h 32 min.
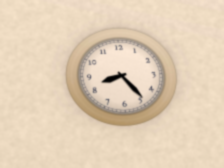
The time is 8 h 24 min
